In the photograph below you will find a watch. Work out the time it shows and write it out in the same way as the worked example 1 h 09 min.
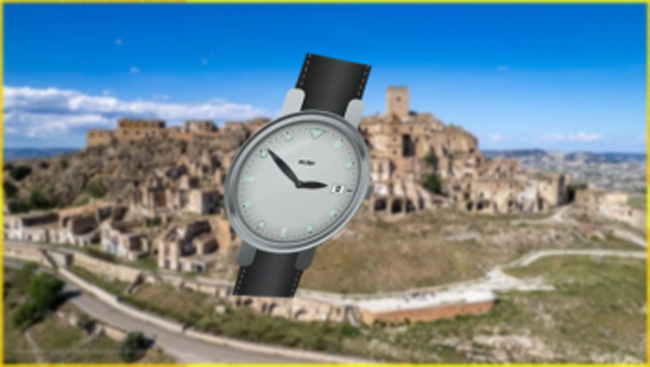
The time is 2 h 51 min
